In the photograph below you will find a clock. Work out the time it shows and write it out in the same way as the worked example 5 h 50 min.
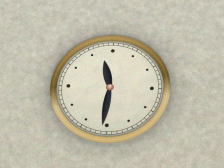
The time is 11 h 31 min
